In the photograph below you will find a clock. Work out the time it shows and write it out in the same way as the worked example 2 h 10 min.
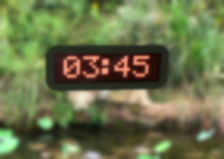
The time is 3 h 45 min
